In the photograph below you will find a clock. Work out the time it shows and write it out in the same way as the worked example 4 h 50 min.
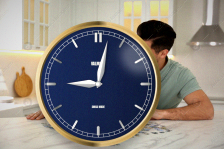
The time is 9 h 02 min
